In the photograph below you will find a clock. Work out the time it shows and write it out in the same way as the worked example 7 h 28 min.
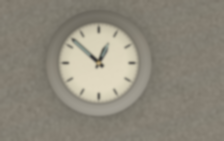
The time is 12 h 52 min
